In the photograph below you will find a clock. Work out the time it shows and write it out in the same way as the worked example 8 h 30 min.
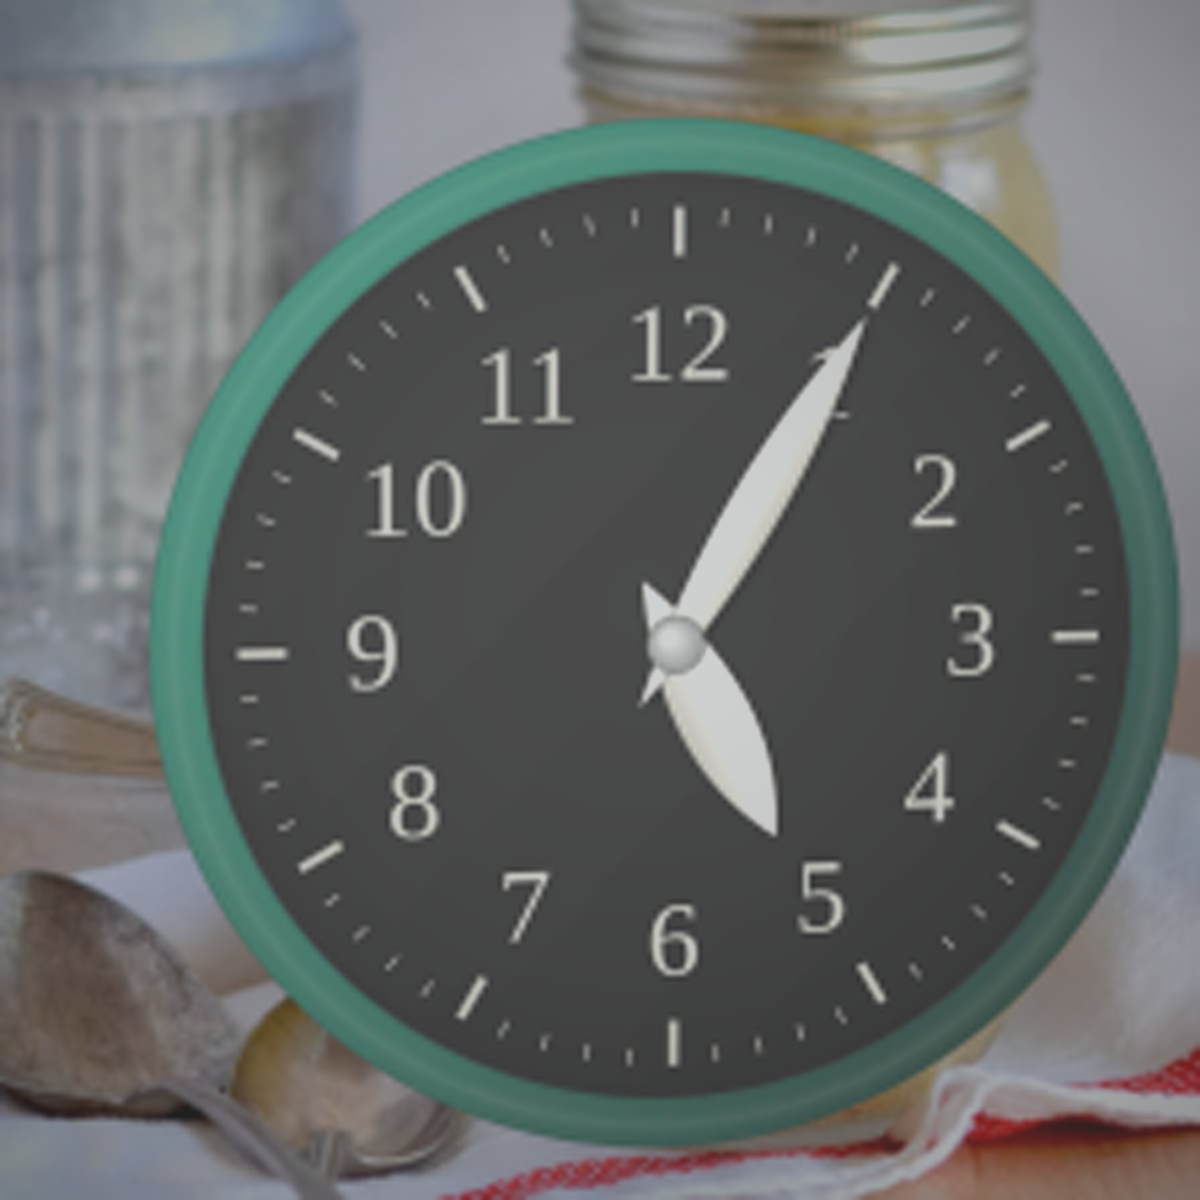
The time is 5 h 05 min
